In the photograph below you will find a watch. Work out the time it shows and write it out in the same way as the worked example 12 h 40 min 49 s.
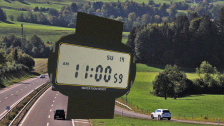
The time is 11 h 00 min 59 s
